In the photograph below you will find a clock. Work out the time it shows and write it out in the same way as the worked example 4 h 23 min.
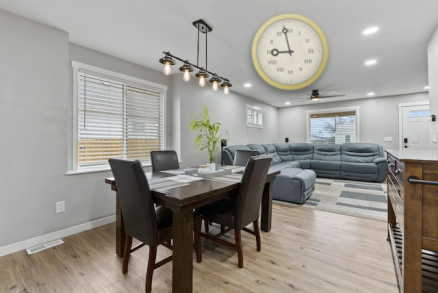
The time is 8 h 58 min
